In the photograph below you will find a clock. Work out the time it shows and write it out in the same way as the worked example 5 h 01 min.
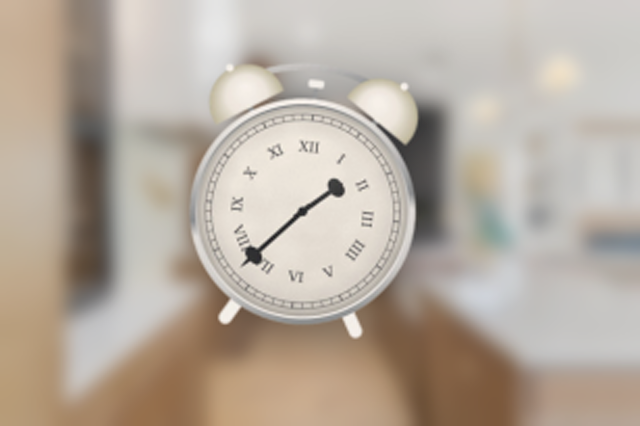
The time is 1 h 37 min
